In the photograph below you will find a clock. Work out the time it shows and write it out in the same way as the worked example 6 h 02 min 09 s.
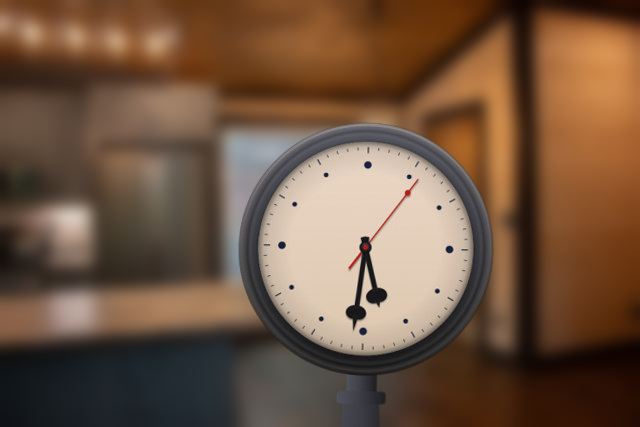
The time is 5 h 31 min 06 s
